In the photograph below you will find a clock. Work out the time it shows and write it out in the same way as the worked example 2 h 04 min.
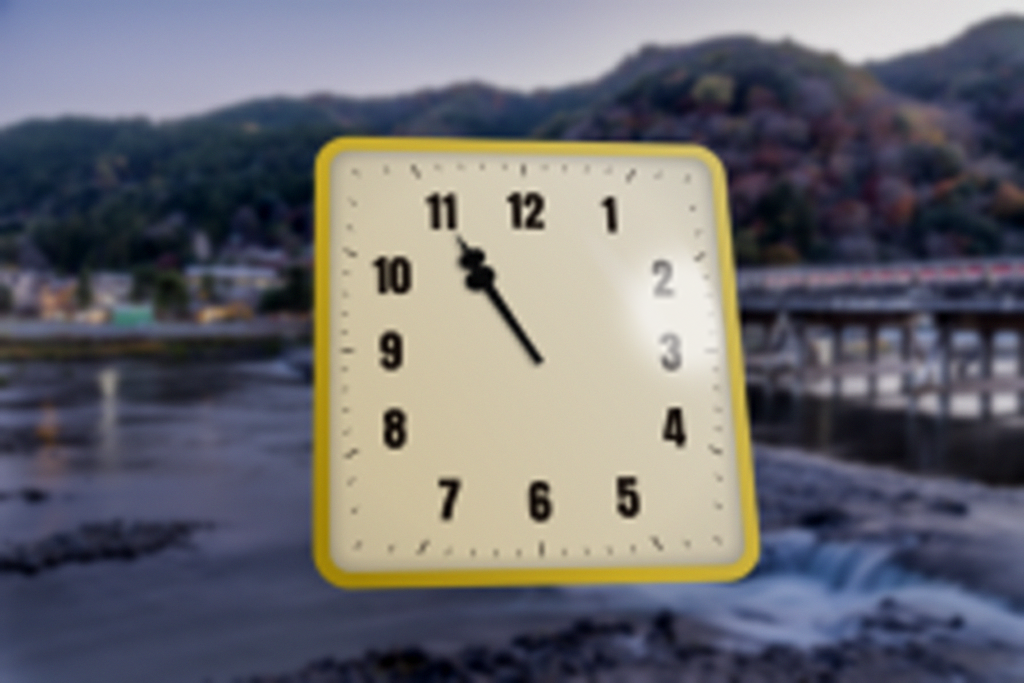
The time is 10 h 55 min
